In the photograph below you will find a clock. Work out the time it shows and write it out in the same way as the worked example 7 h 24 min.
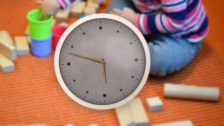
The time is 5 h 48 min
